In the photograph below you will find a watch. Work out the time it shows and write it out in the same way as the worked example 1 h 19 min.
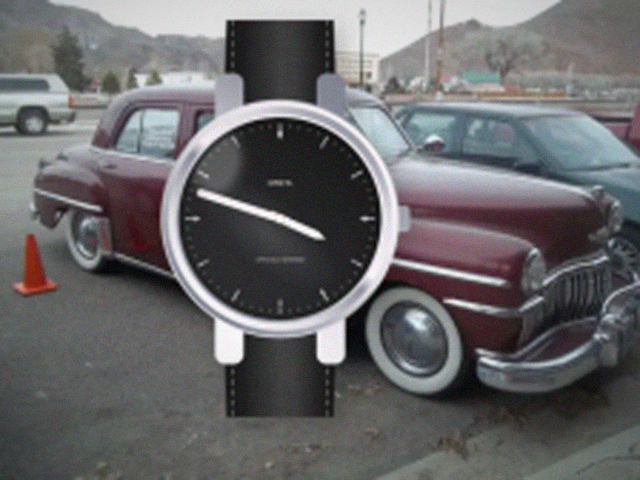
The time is 3 h 48 min
